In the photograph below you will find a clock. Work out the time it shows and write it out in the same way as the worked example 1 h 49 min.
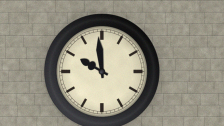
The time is 9 h 59 min
